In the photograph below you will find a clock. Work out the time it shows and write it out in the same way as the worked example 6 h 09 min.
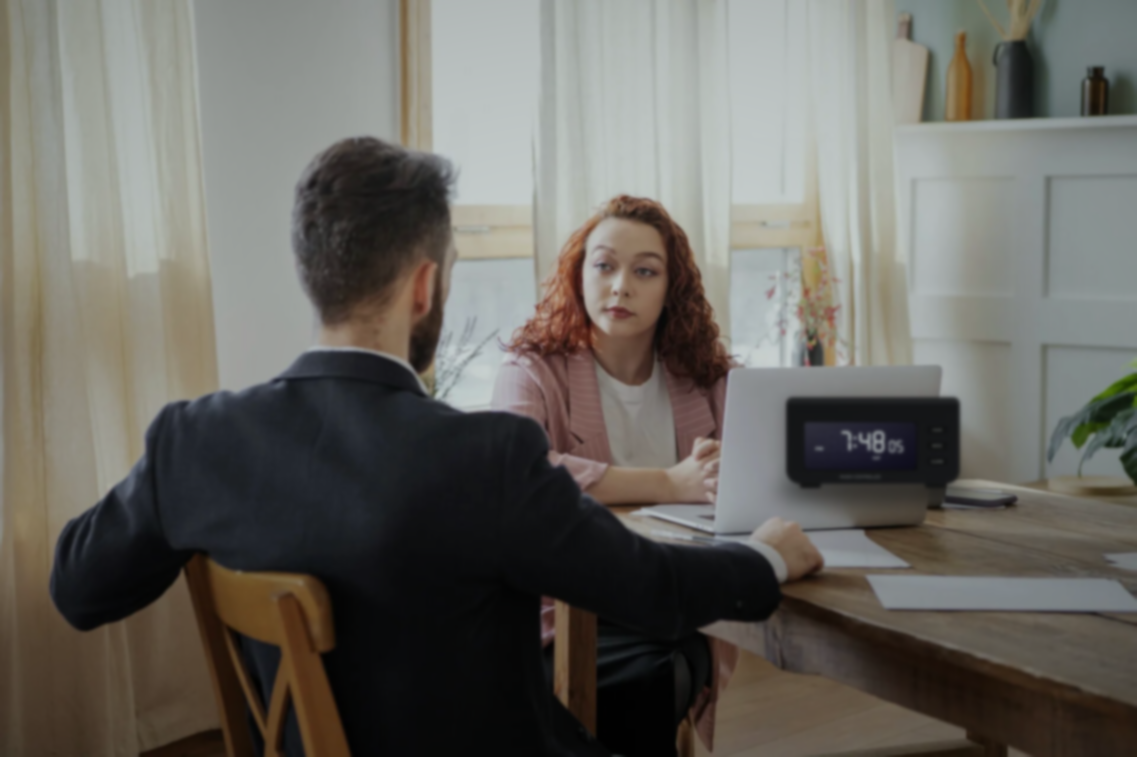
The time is 7 h 48 min
